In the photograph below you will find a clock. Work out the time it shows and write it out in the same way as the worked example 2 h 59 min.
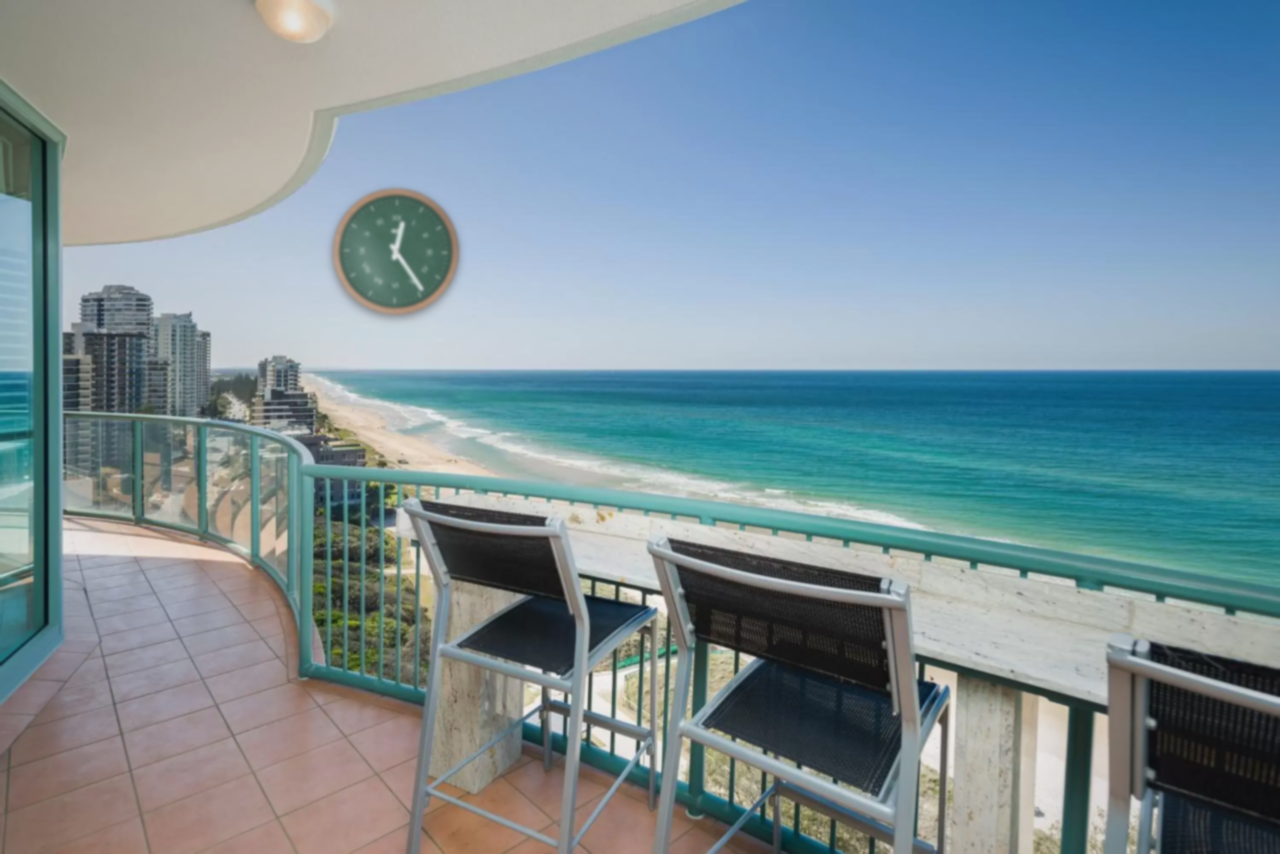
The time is 12 h 24 min
